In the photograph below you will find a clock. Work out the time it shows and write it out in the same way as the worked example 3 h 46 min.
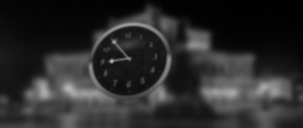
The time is 8 h 54 min
